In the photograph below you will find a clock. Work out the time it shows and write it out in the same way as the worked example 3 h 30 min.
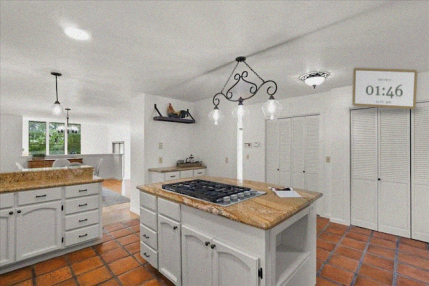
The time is 1 h 46 min
